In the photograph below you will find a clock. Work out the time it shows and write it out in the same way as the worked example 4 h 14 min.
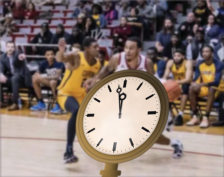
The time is 11 h 58 min
